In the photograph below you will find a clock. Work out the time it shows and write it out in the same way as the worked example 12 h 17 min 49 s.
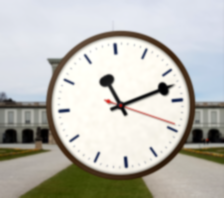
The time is 11 h 12 min 19 s
